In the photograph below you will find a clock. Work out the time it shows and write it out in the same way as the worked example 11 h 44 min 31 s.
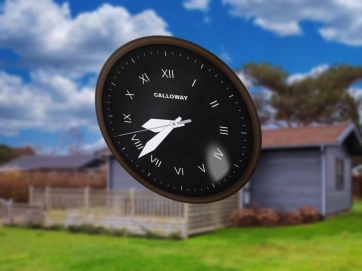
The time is 8 h 37 min 42 s
